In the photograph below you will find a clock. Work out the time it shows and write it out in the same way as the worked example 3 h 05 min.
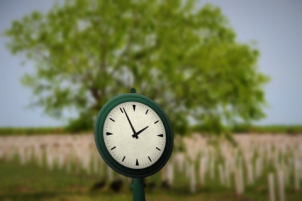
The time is 1 h 56 min
